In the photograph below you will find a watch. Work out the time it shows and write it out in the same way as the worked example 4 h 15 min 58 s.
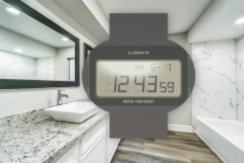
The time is 12 h 43 min 59 s
